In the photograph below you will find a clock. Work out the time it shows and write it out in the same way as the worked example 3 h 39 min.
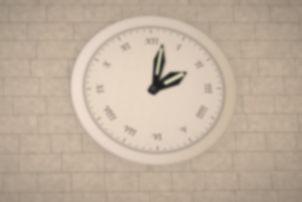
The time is 2 h 02 min
